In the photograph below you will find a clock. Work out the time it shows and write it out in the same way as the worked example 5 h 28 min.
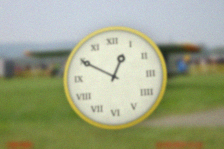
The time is 12 h 50 min
